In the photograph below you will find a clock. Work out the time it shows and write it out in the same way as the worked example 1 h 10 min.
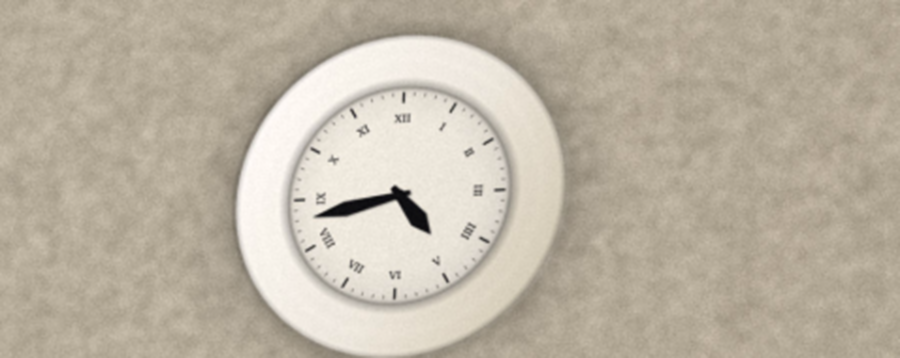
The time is 4 h 43 min
